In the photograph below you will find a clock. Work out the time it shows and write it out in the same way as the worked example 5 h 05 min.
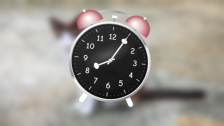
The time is 8 h 05 min
